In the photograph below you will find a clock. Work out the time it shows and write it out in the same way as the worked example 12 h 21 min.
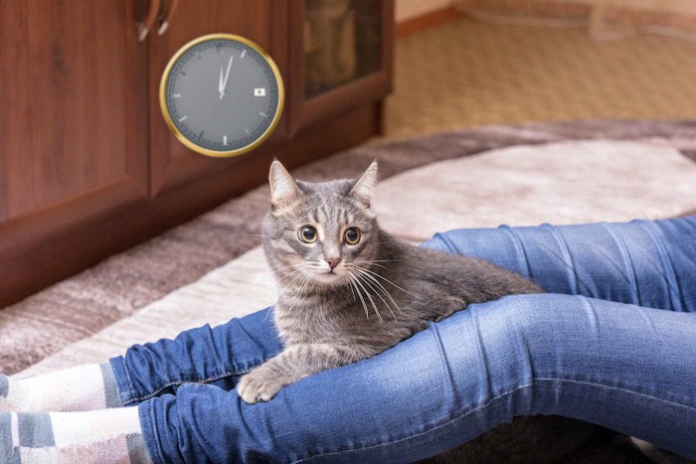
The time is 12 h 03 min
